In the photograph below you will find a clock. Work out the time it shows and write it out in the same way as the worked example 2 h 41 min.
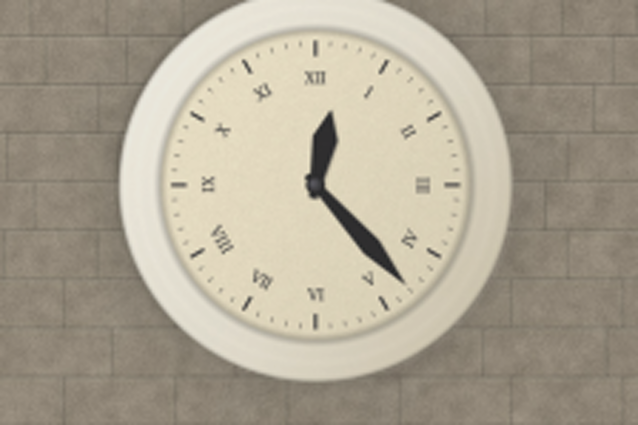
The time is 12 h 23 min
